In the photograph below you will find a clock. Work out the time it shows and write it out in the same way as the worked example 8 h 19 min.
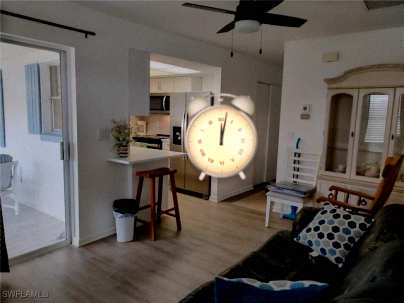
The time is 12 h 02 min
